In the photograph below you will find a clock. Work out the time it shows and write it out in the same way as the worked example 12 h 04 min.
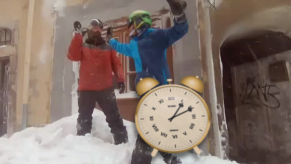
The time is 1 h 11 min
